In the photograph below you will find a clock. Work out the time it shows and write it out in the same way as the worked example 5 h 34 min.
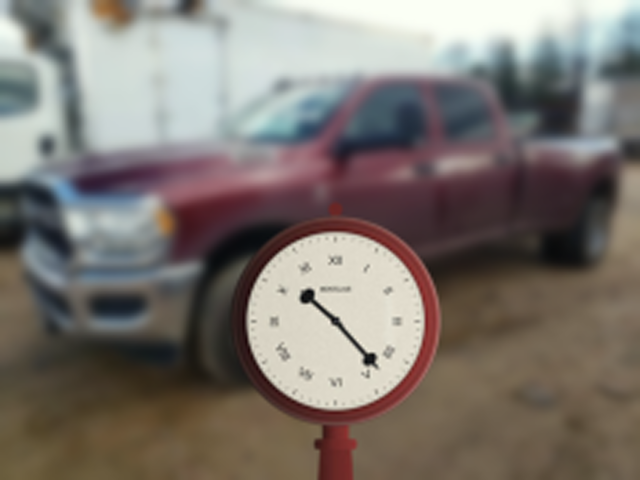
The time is 10 h 23 min
